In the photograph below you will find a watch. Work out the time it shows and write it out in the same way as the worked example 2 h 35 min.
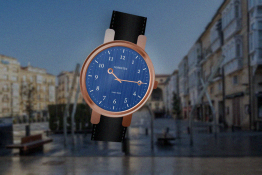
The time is 10 h 15 min
